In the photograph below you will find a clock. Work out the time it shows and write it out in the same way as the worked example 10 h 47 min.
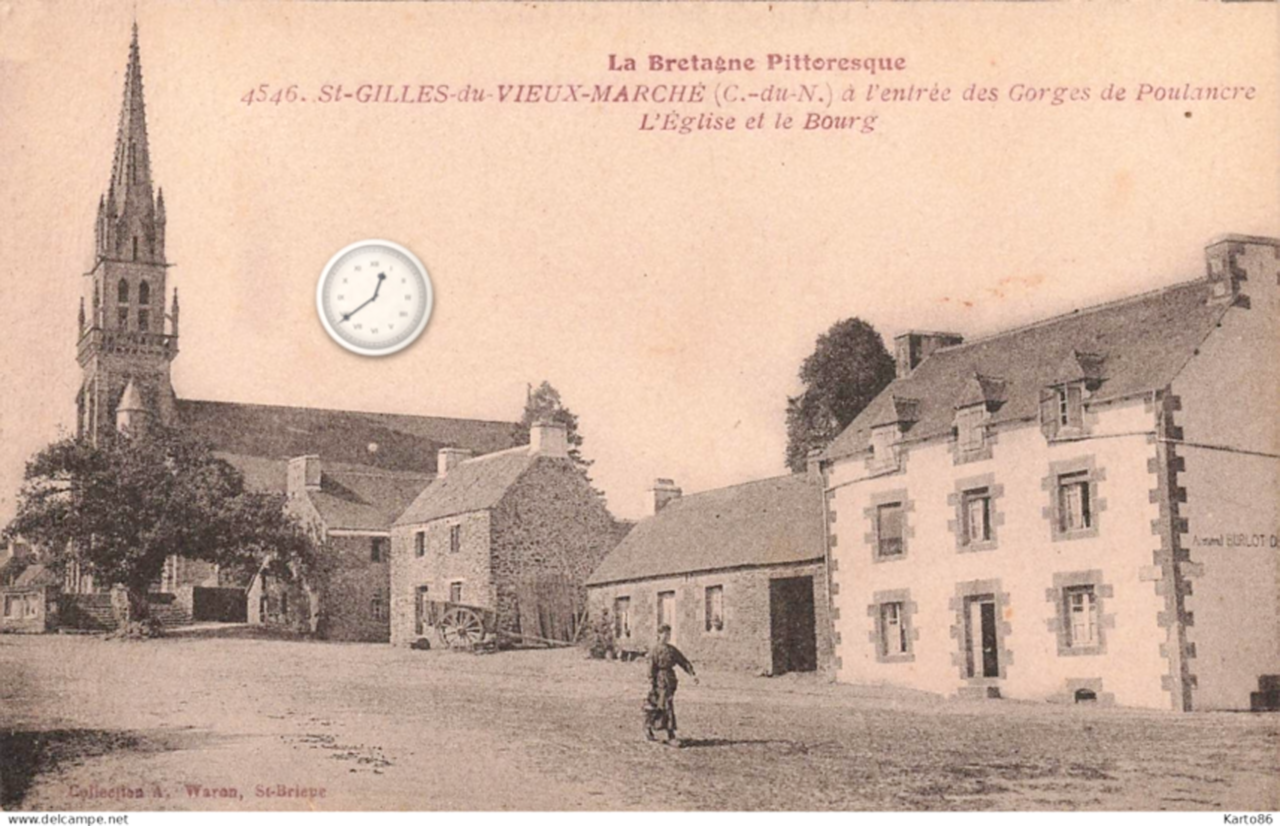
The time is 12 h 39 min
